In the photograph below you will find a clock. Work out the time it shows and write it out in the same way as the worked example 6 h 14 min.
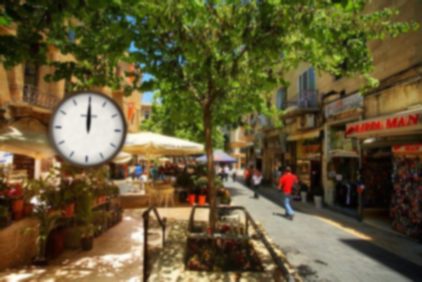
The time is 12 h 00 min
